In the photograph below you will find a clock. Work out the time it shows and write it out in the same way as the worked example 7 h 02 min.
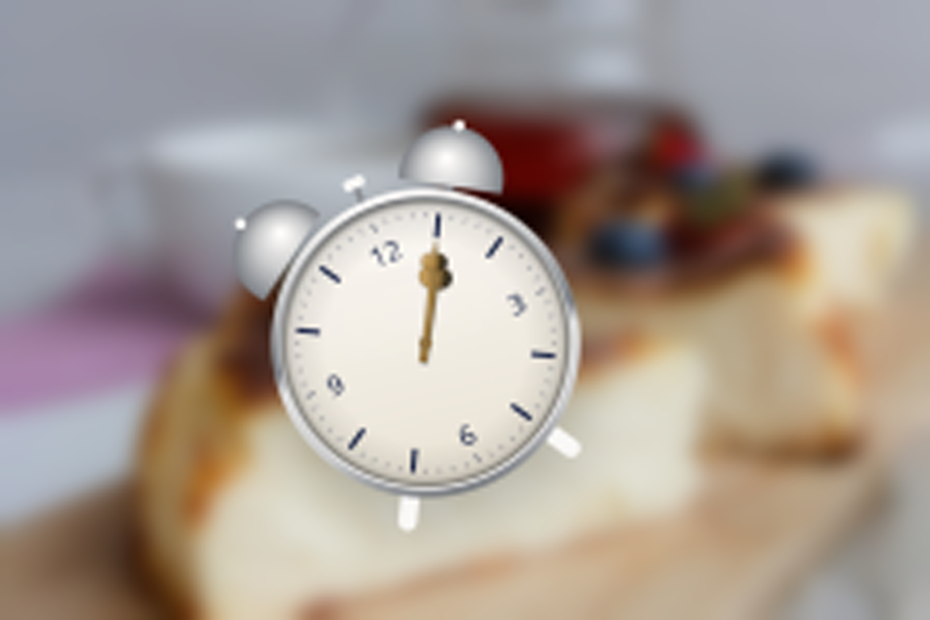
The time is 1 h 05 min
